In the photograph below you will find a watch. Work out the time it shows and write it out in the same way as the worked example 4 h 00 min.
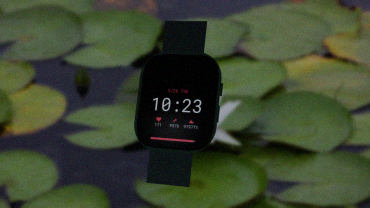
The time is 10 h 23 min
